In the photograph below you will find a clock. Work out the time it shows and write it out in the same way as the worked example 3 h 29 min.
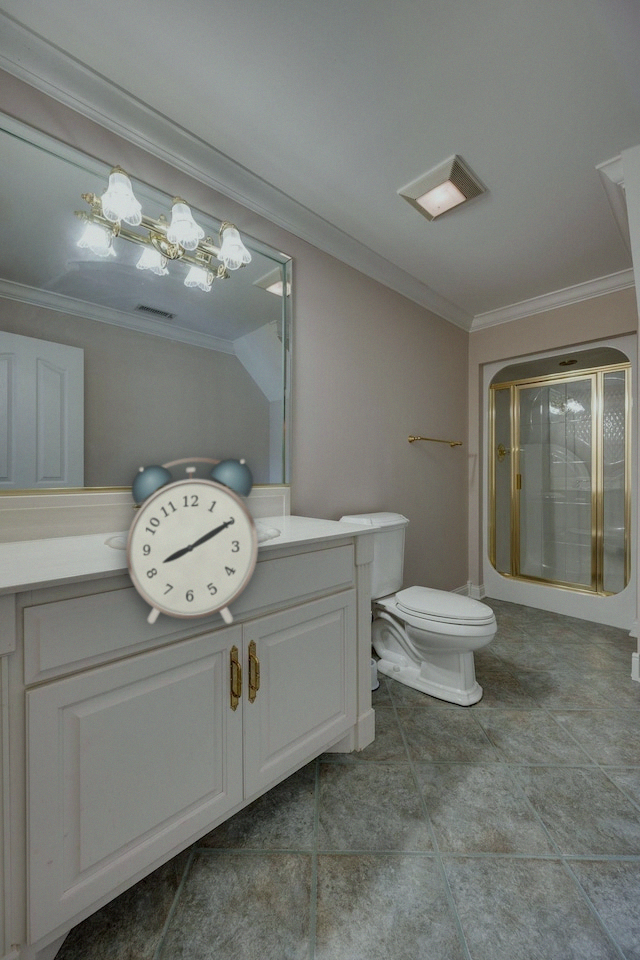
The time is 8 h 10 min
